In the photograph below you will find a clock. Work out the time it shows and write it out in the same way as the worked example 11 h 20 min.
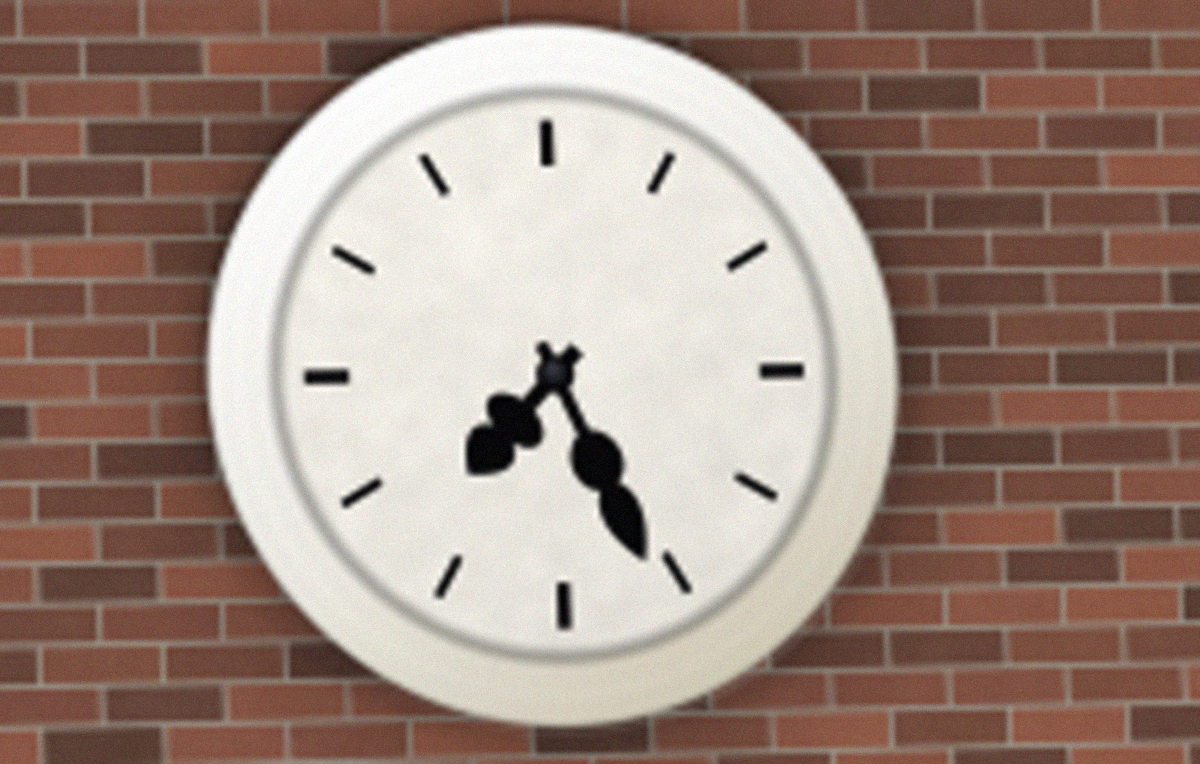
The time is 7 h 26 min
